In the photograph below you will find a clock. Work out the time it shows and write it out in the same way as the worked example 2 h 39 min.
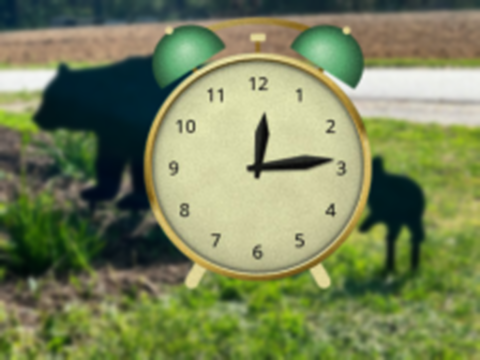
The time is 12 h 14 min
